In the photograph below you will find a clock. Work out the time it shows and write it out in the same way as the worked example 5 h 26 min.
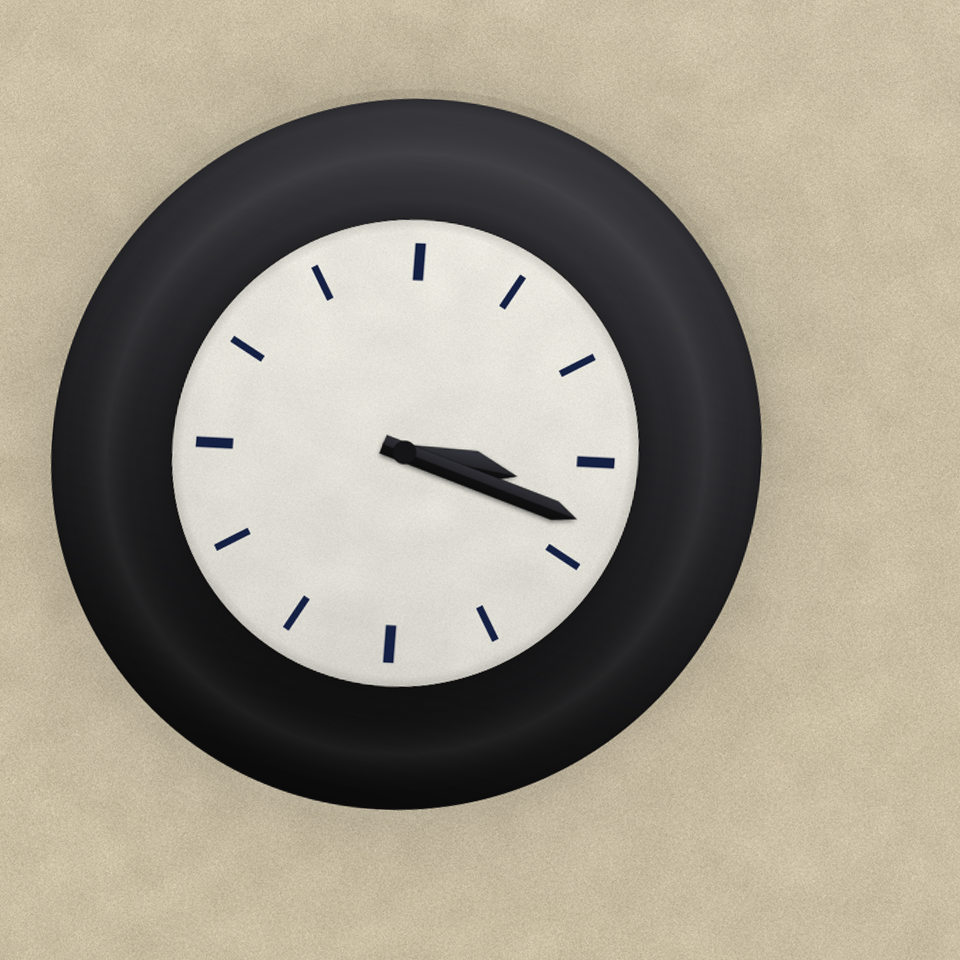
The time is 3 h 18 min
